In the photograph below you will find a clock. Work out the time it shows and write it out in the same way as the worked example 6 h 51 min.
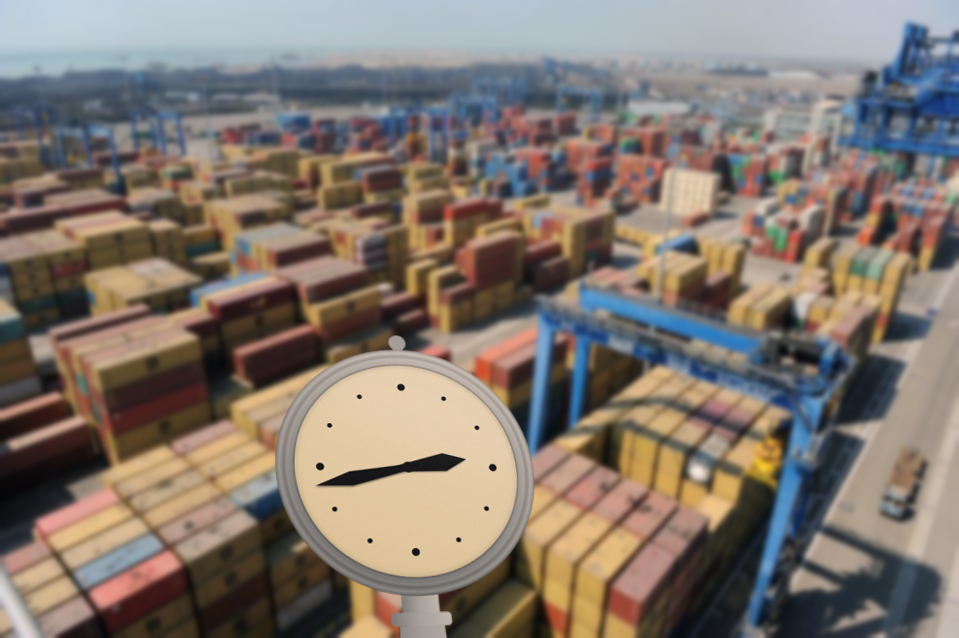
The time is 2 h 43 min
